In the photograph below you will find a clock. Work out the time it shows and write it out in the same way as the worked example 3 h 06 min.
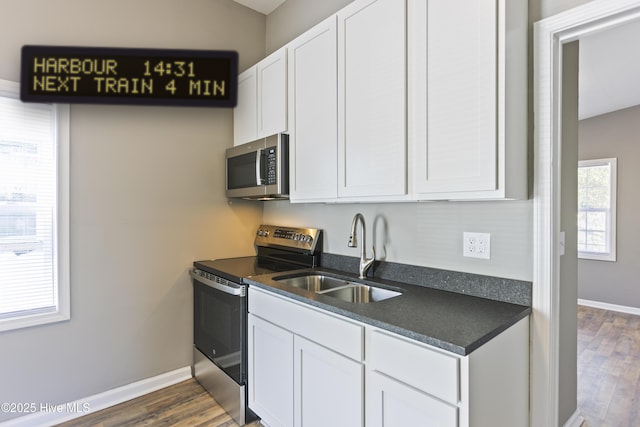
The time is 14 h 31 min
